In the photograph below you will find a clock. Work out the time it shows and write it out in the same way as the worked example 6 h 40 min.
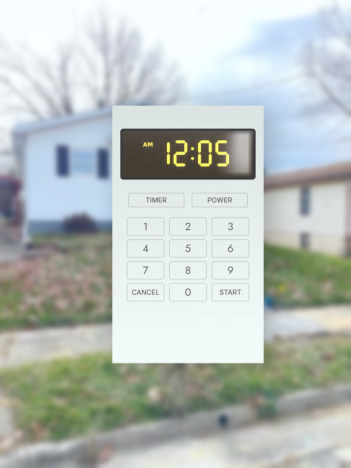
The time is 12 h 05 min
